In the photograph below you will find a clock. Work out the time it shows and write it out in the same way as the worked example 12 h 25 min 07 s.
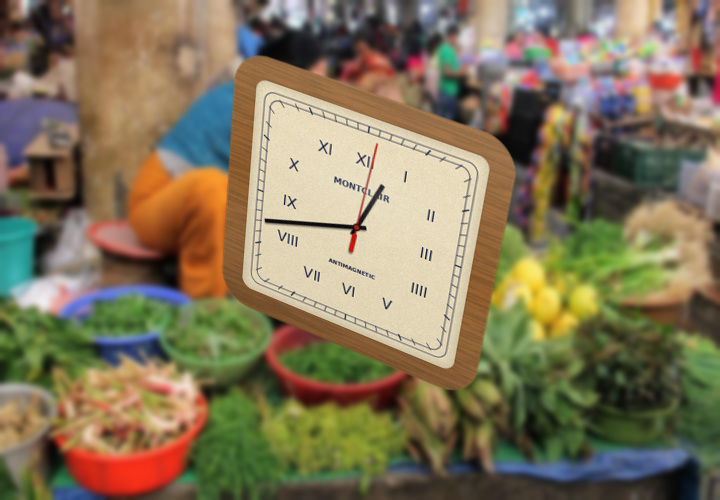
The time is 12 h 42 min 01 s
